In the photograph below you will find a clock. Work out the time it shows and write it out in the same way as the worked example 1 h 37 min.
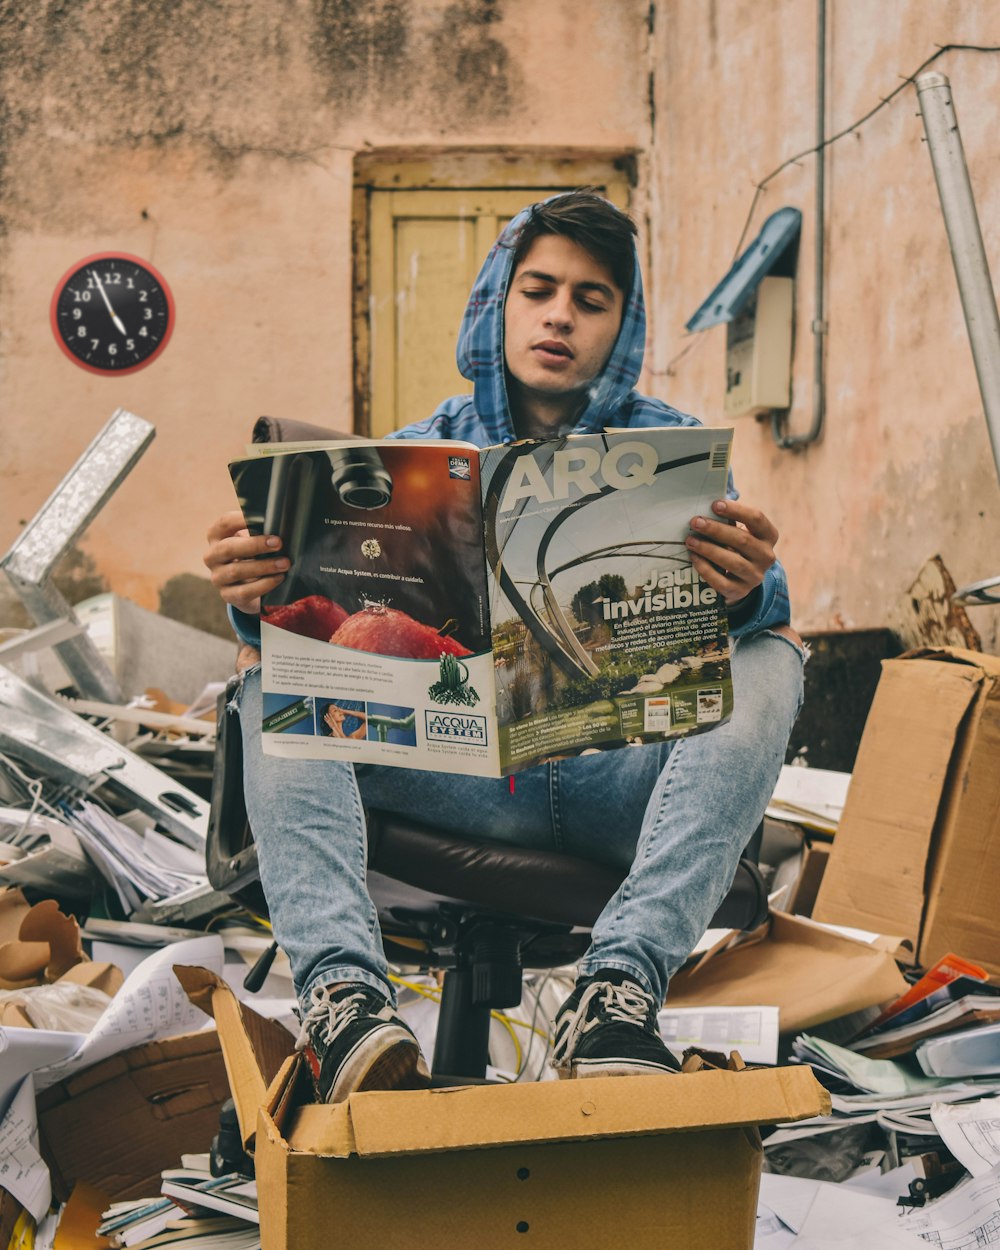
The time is 4 h 56 min
